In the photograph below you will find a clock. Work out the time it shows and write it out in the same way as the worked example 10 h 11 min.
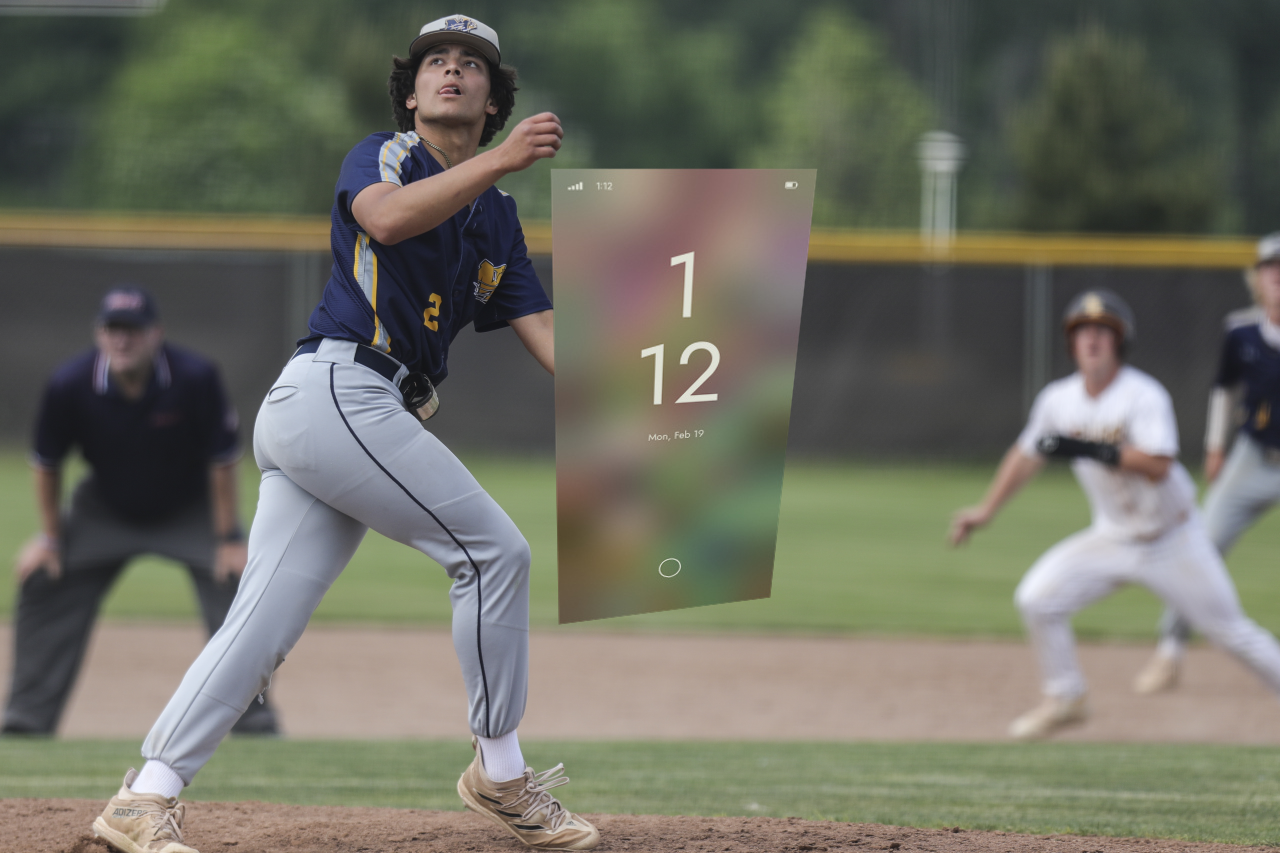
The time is 1 h 12 min
